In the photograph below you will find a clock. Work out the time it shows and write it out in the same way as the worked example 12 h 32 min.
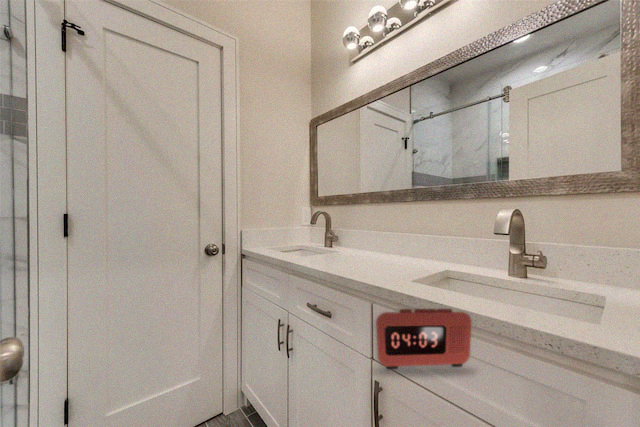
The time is 4 h 03 min
